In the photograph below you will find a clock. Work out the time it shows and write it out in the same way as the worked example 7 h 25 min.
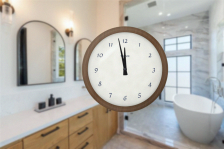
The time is 11 h 58 min
